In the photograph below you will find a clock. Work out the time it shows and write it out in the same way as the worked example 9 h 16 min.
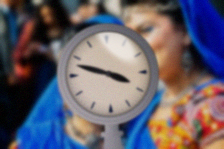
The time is 3 h 48 min
